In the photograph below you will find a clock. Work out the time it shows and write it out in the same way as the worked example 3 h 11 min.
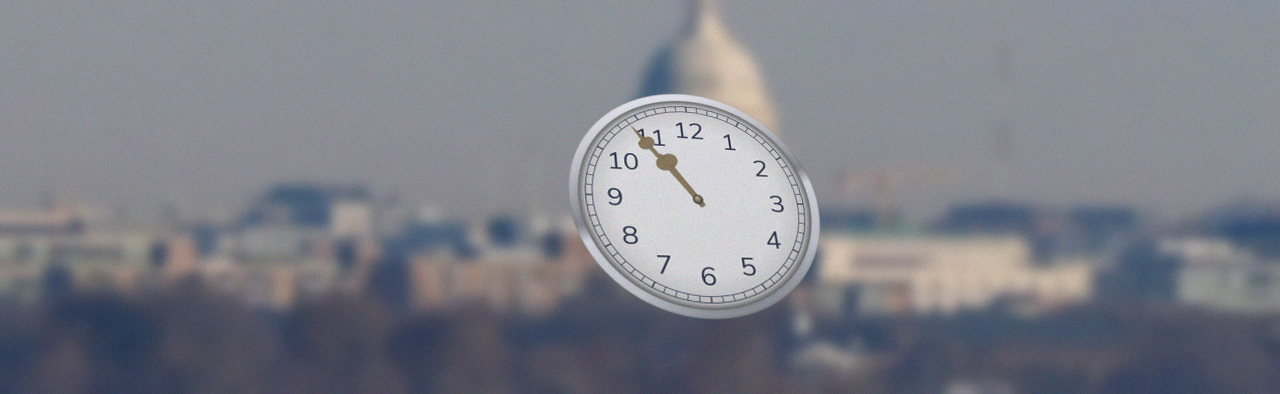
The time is 10 h 54 min
